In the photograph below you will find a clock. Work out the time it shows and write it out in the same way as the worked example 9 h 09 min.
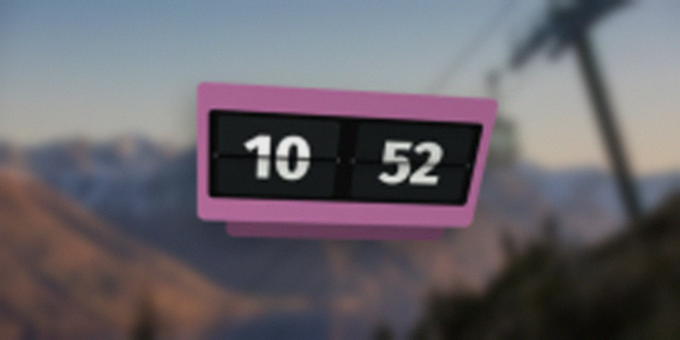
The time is 10 h 52 min
